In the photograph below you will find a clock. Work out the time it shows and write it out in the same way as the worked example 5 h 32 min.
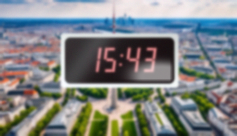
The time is 15 h 43 min
